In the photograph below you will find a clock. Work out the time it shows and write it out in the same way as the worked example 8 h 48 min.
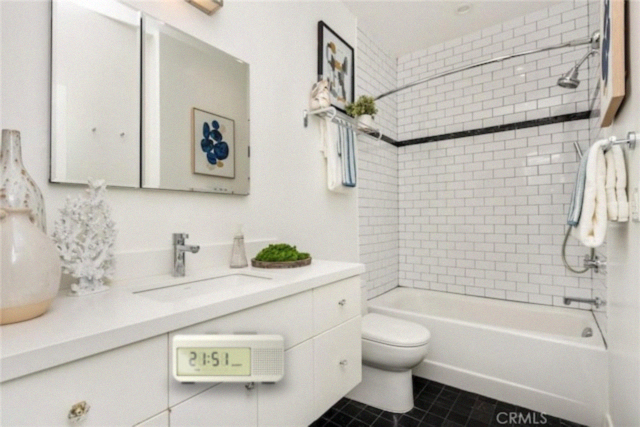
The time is 21 h 51 min
